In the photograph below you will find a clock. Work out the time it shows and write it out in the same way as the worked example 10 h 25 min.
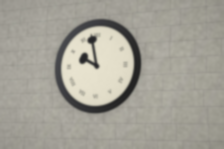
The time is 9 h 58 min
